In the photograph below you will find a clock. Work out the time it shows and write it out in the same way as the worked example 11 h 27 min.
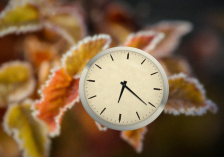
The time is 6 h 21 min
